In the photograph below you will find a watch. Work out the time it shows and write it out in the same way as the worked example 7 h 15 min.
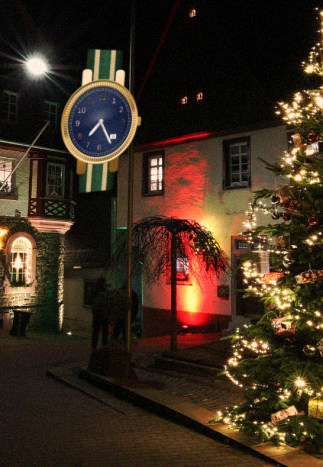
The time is 7 h 25 min
